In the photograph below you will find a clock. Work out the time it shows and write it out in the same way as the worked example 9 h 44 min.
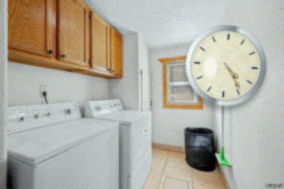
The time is 4 h 24 min
